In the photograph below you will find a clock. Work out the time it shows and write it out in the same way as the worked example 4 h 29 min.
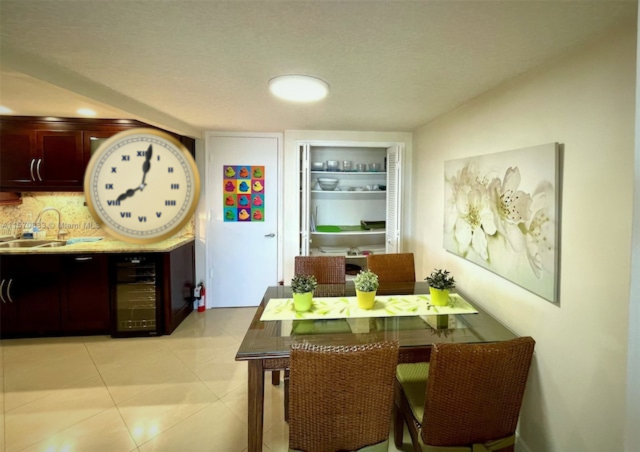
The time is 8 h 02 min
